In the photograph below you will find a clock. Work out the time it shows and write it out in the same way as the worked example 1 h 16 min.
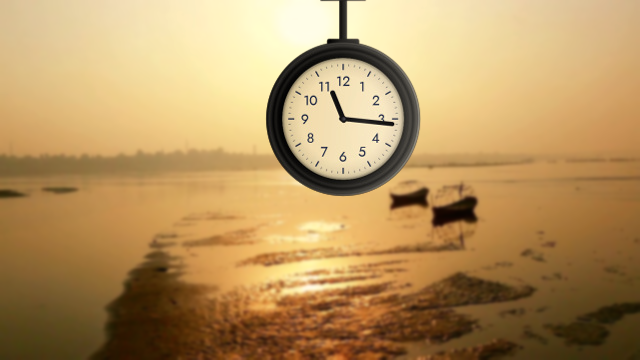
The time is 11 h 16 min
